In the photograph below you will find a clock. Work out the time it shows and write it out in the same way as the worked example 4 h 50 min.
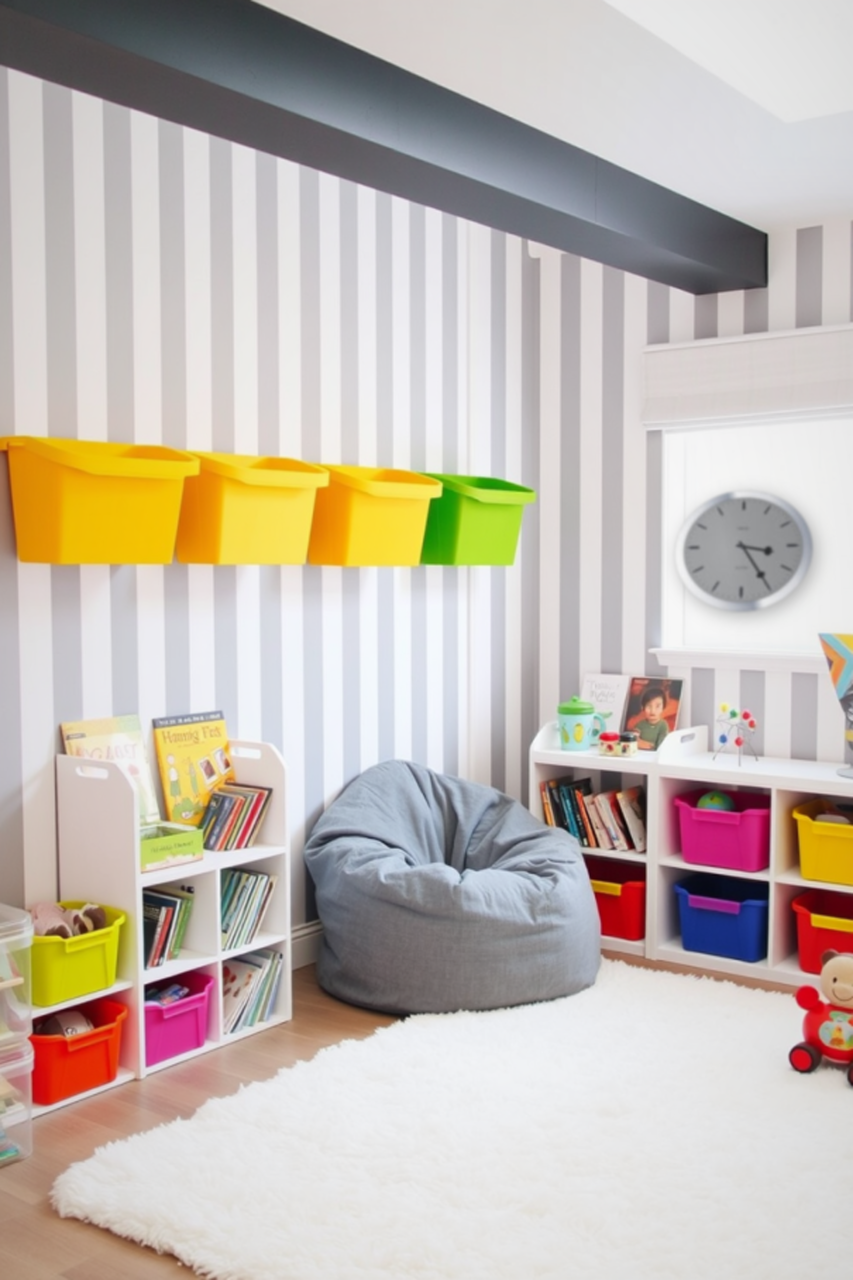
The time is 3 h 25 min
